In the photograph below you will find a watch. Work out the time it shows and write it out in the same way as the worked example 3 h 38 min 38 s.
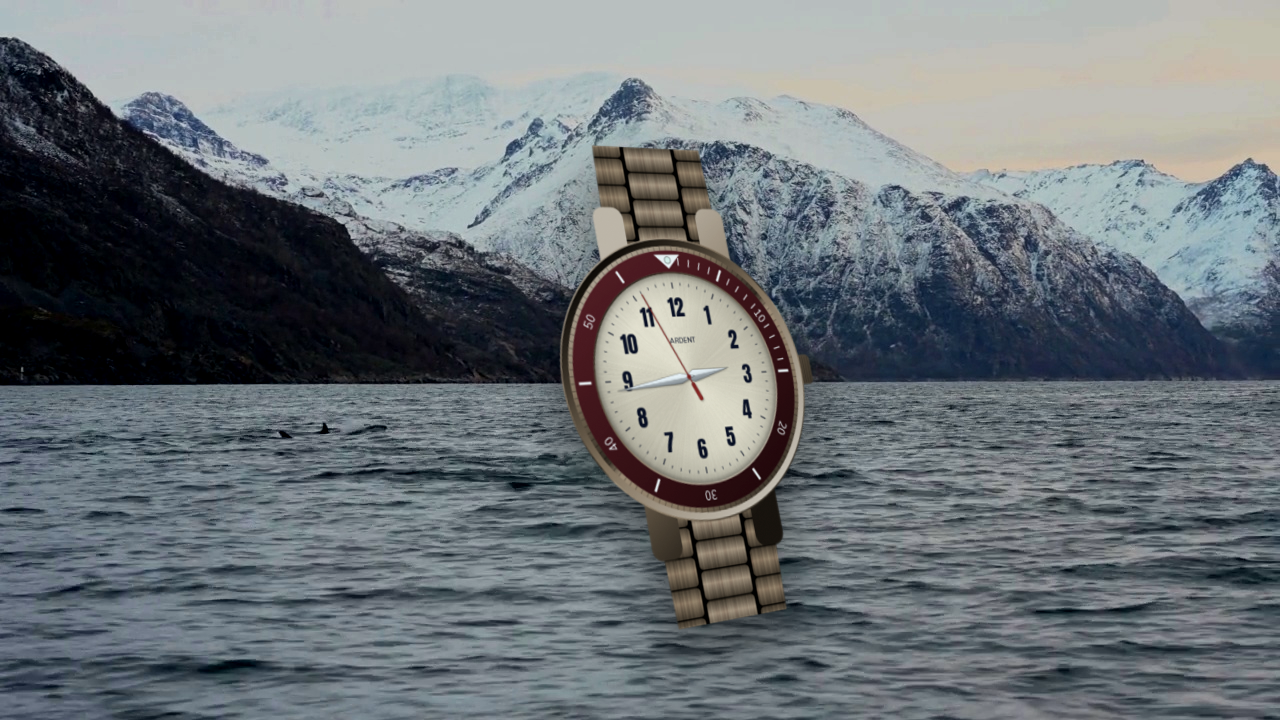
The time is 2 h 43 min 56 s
